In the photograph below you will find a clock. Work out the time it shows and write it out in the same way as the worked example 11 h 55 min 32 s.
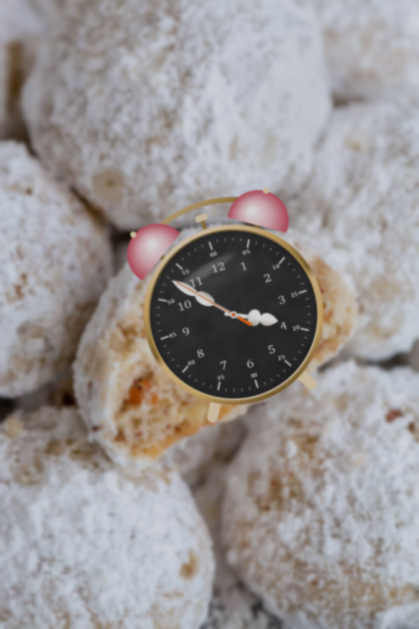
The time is 3 h 52 min 53 s
